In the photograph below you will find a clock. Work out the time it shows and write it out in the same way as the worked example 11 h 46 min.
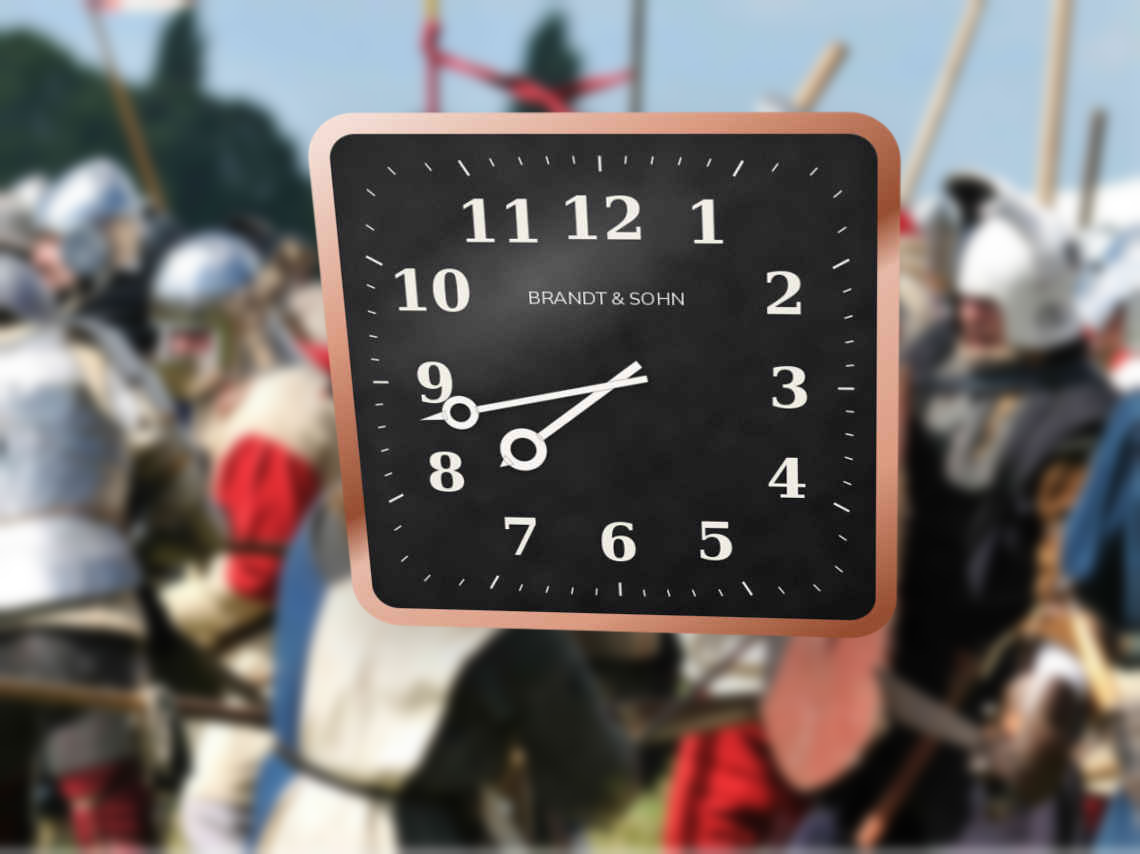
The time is 7 h 43 min
